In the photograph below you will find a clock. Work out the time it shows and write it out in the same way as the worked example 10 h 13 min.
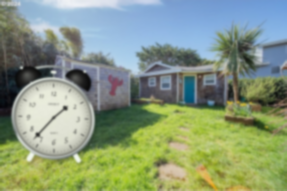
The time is 1 h 37 min
